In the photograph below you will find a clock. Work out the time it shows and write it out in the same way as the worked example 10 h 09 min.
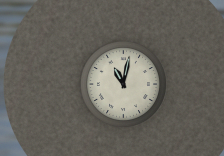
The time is 11 h 02 min
